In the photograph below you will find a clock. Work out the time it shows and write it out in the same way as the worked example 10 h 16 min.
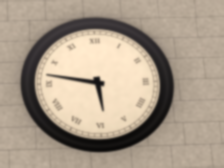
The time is 5 h 47 min
